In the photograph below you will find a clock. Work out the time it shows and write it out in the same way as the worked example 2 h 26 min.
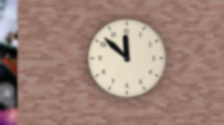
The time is 11 h 52 min
